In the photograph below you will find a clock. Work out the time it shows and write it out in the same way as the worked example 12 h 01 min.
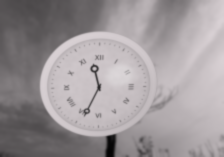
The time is 11 h 34 min
